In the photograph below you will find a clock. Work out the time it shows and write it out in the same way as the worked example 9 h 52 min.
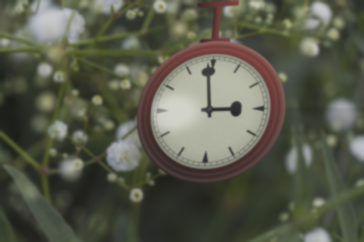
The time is 2 h 59 min
